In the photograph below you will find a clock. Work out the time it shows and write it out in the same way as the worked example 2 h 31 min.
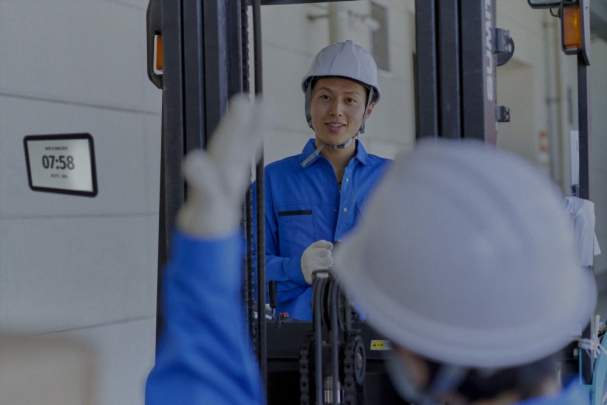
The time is 7 h 58 min
